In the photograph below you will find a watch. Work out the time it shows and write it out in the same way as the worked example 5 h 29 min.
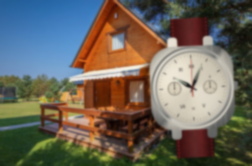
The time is 10 h 04 min
